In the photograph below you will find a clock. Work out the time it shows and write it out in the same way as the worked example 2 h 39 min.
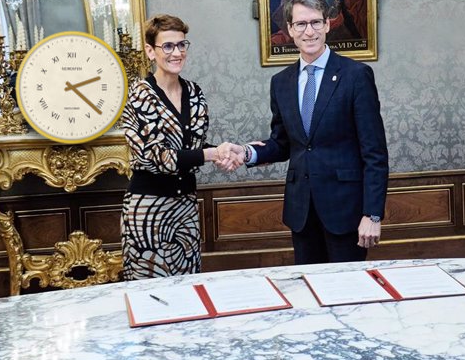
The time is 2 h 22 min
